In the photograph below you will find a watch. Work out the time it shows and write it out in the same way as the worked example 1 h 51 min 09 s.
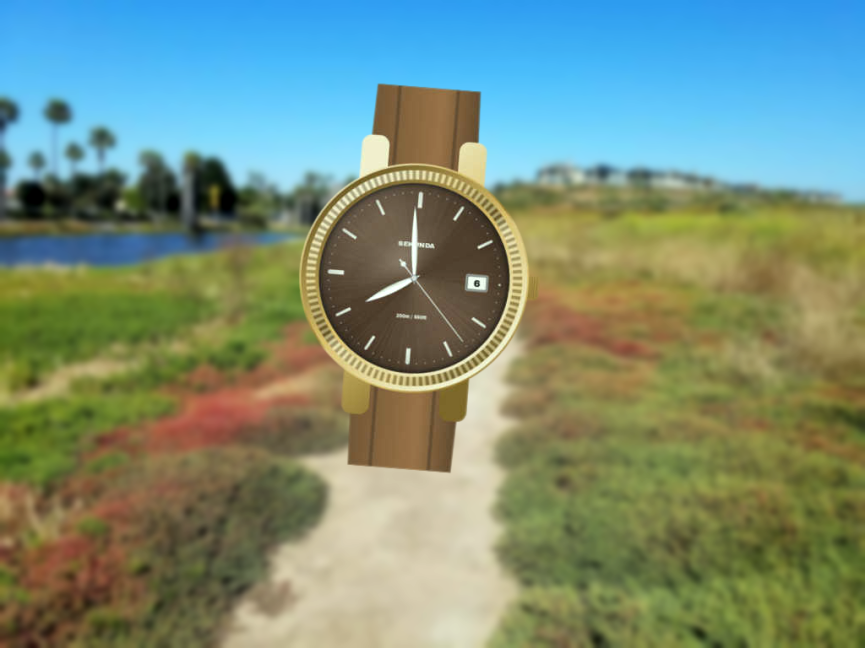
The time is 7 h 59 min 23 s
